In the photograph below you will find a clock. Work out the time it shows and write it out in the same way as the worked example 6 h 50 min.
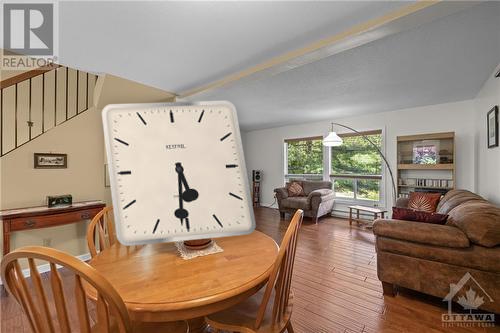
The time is 5 h 31 min
